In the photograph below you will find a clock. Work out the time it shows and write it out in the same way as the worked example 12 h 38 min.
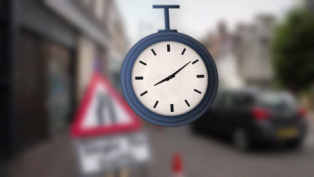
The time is 8 h 09 min
